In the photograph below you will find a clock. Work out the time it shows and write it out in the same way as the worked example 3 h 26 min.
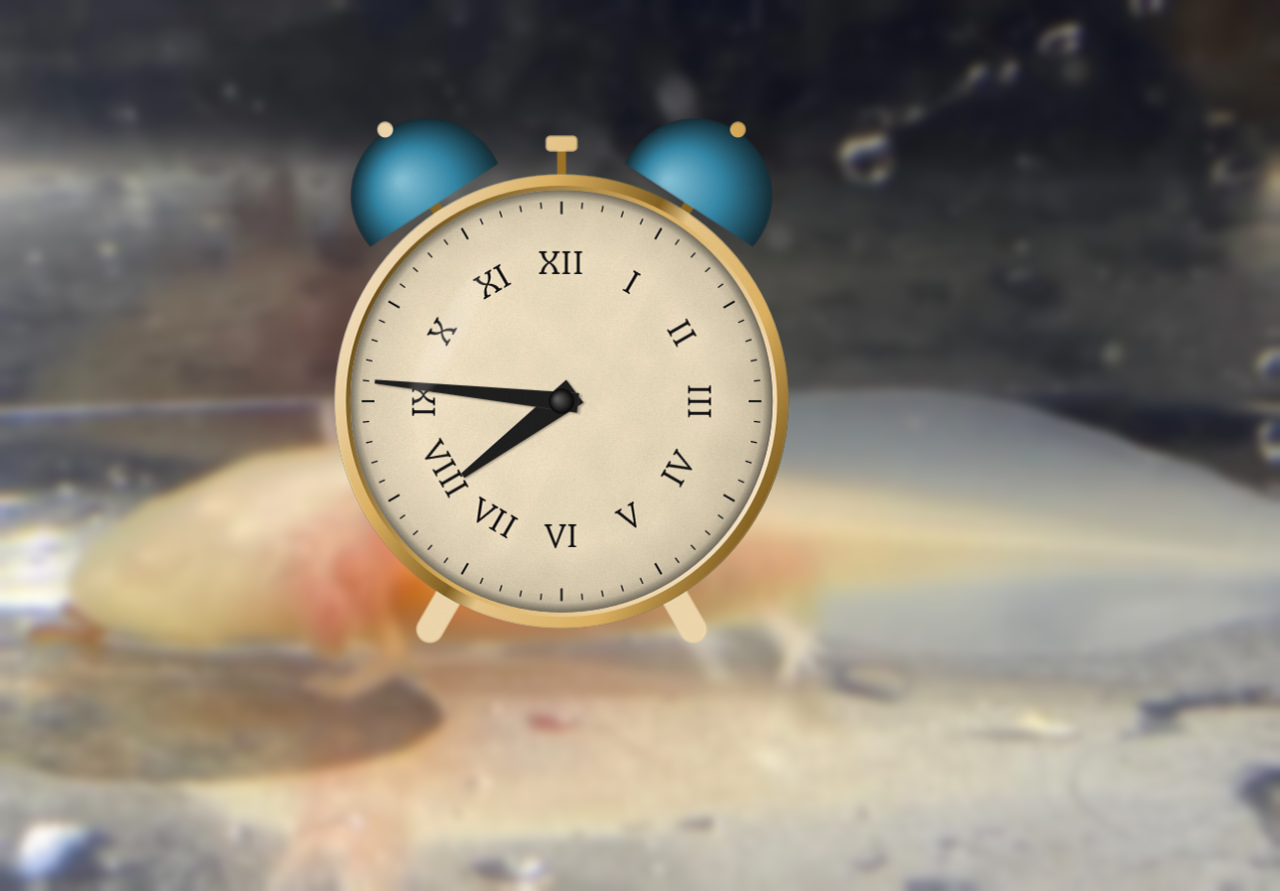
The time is 7 h 46 min
